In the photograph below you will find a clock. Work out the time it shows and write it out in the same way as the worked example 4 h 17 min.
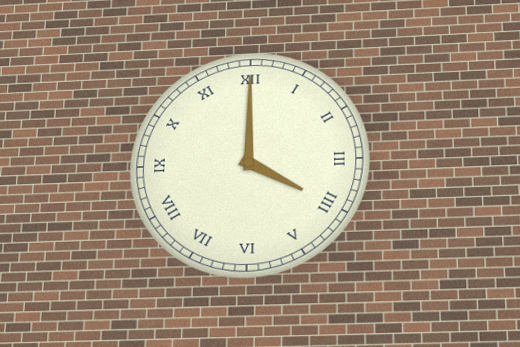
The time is 4 h 00 min
